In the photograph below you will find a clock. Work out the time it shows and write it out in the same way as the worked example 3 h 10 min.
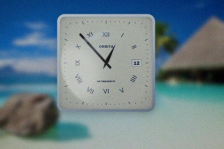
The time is 12 h 53 min
